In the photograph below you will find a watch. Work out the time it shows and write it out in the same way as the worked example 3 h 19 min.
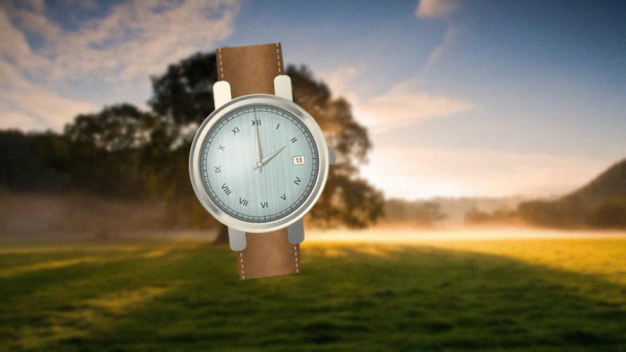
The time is 2 h 00 min
